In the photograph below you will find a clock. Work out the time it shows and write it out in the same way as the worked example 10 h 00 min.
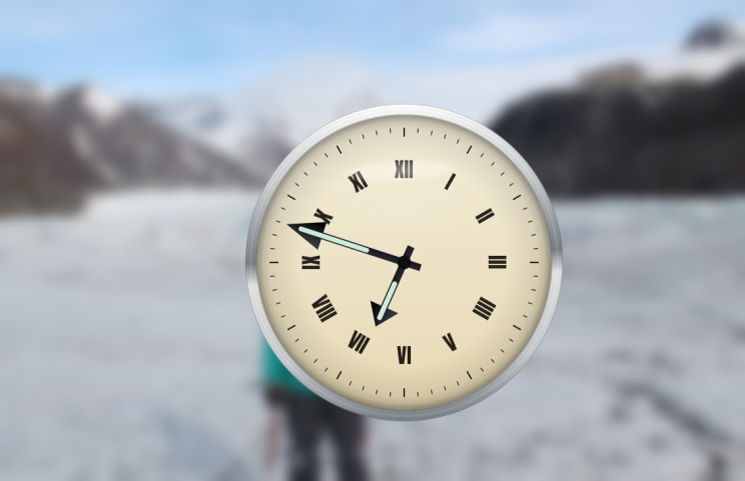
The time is 6 h 48 min
